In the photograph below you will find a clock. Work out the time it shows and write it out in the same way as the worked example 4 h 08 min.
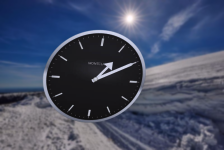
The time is 1 h 10 min
